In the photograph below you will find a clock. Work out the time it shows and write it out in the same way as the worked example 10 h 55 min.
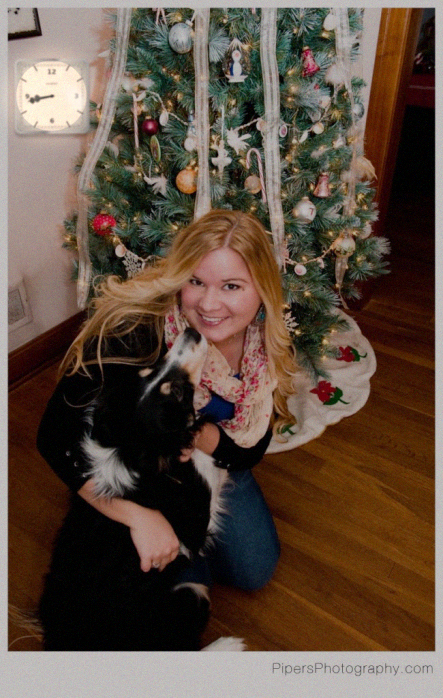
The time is 8 h 43 min
